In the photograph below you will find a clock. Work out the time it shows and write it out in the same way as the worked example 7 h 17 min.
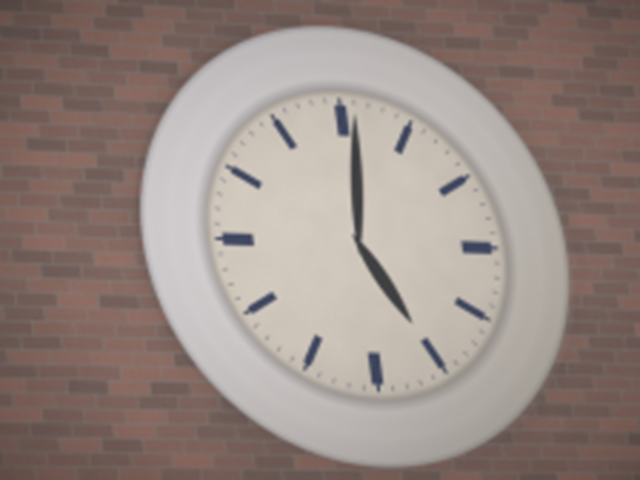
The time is 5 h 01 min
